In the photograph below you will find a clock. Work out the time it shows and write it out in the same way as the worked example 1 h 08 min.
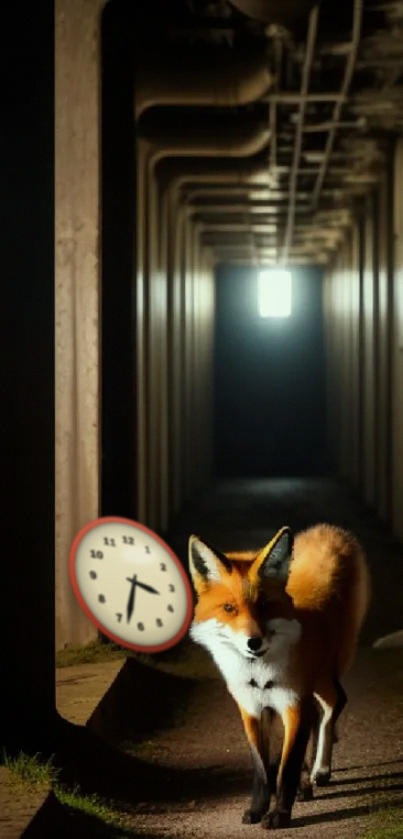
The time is 3 h 33 min
